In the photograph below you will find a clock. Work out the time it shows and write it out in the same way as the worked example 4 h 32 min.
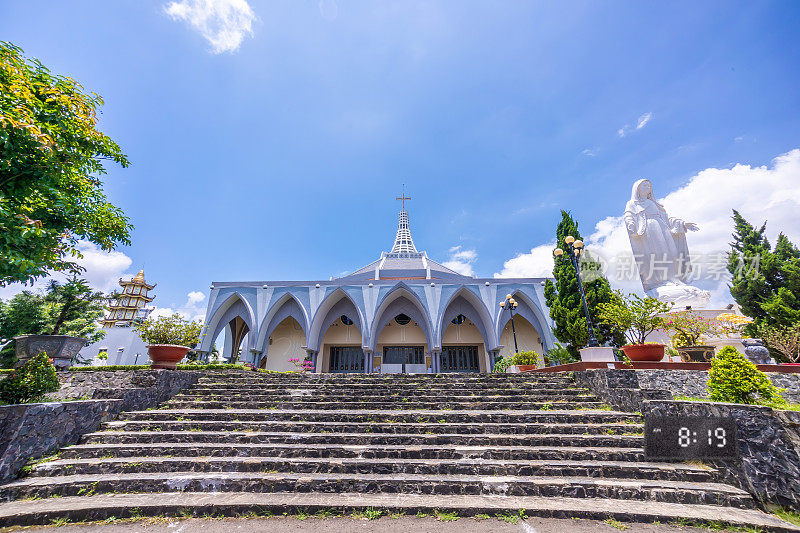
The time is 8 h 19 min
